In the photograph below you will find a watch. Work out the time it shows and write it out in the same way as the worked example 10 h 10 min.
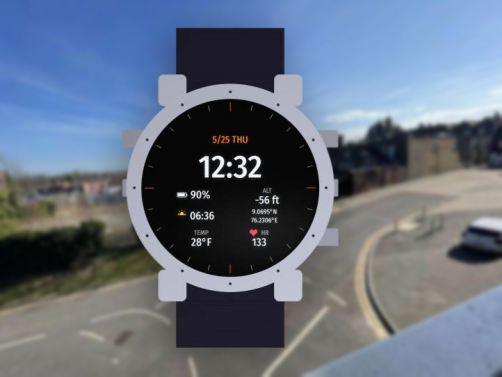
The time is 12 h 32 min
